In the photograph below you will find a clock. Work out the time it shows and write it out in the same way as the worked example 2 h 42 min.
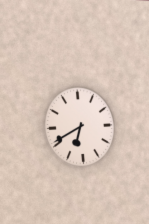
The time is 6 h 41 min
